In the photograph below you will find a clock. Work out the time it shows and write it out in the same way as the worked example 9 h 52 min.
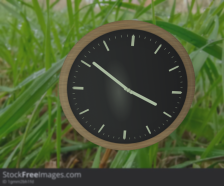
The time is 3 h 51 min
